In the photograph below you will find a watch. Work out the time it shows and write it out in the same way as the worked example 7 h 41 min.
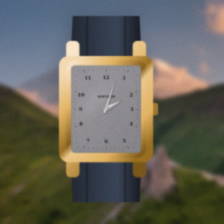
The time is 2 h 03 min
